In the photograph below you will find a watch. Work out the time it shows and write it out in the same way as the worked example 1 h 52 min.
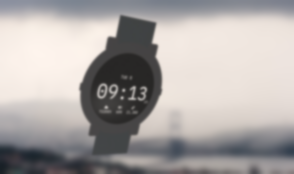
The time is 9 h 13 min
